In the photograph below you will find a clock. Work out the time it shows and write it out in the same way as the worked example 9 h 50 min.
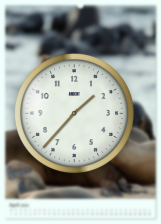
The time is 1 h 37 min
